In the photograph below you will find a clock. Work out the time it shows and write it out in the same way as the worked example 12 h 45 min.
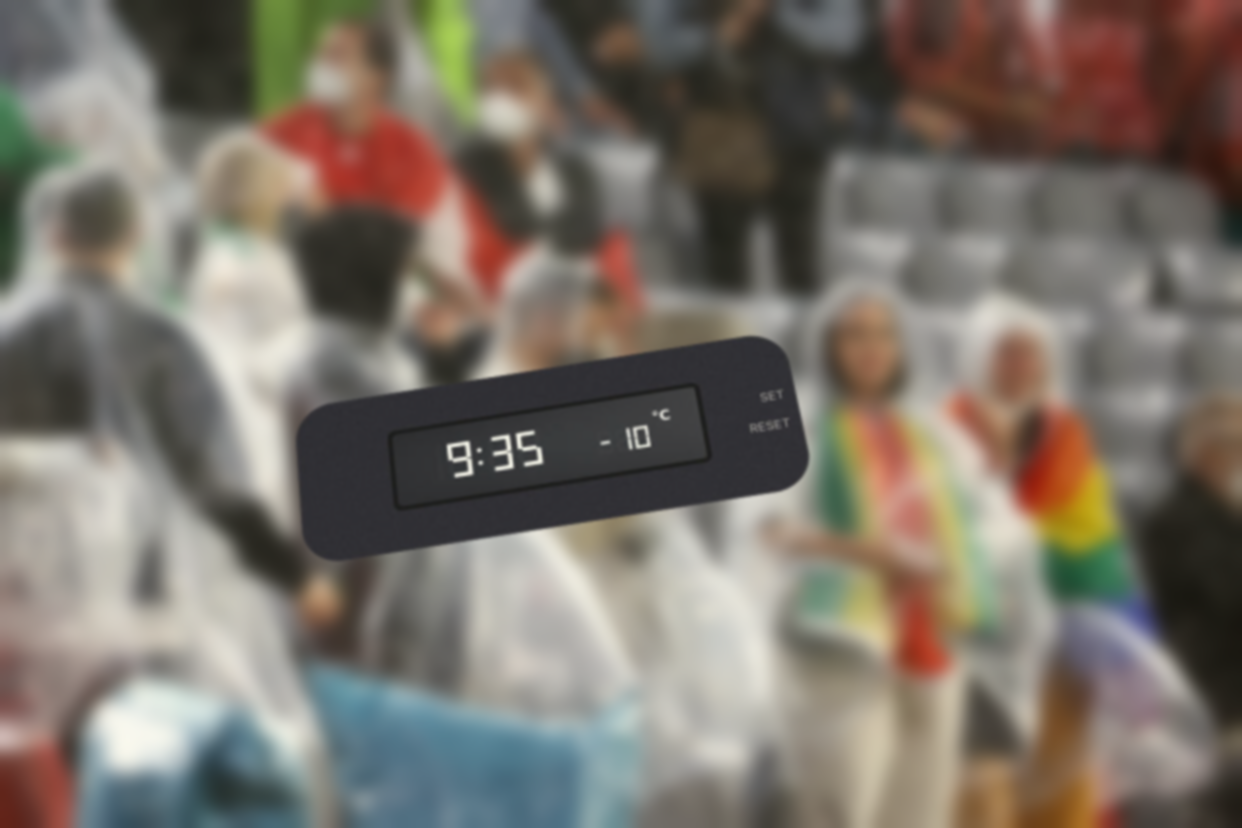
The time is 9 h 35 min
